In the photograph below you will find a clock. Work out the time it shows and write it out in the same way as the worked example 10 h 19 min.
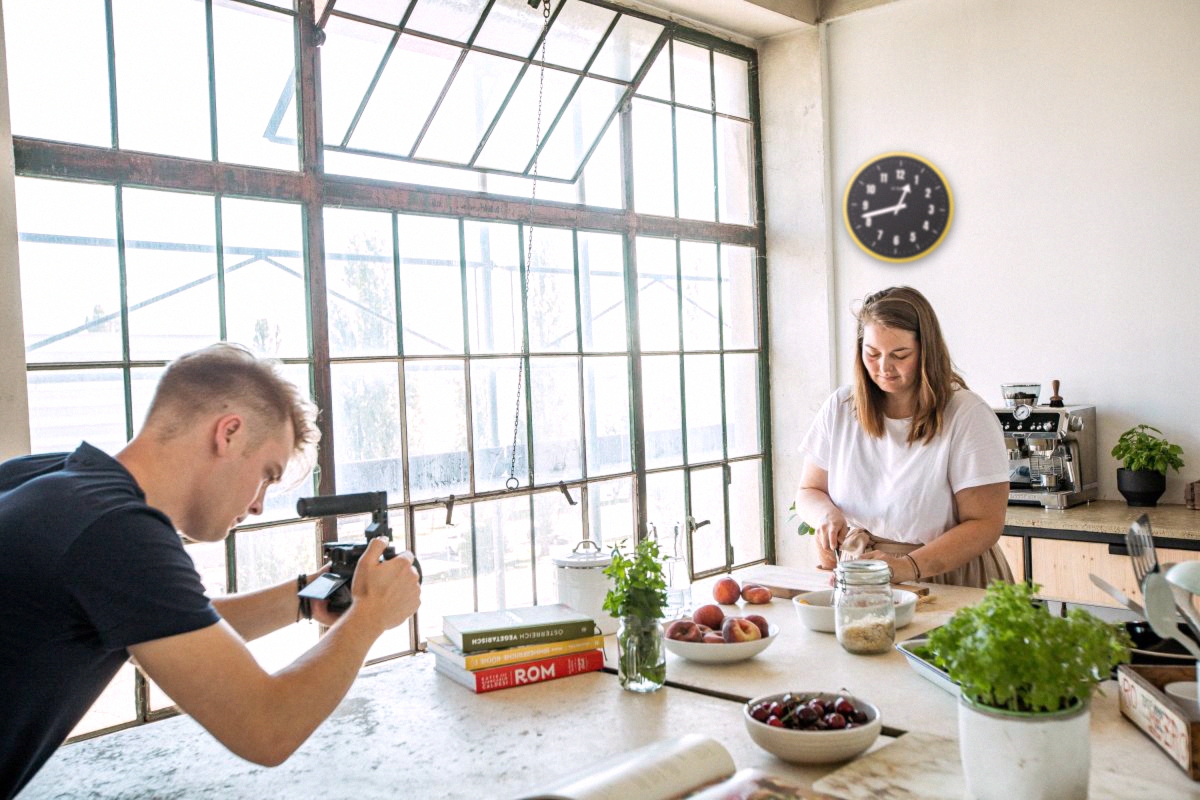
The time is 12 h 42 min
